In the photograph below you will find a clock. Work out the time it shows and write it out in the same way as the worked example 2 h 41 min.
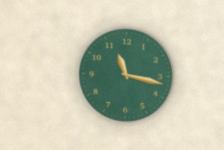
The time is 11 h 17 min
